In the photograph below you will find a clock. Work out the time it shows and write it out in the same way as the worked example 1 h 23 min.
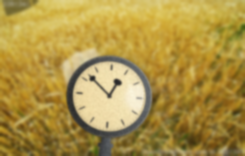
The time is 12 h 52 min
